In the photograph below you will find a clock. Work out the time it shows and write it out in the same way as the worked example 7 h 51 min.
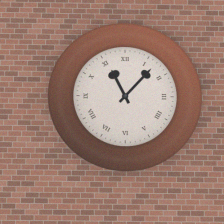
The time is 11 h 07 min
